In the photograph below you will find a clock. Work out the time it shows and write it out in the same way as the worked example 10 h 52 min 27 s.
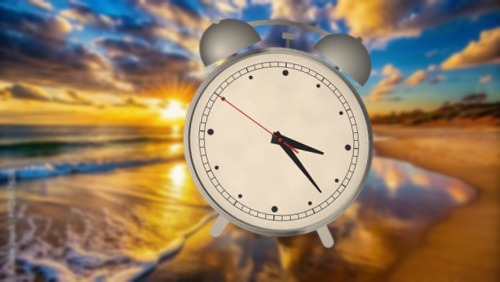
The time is 3 h 22 min 50 s
